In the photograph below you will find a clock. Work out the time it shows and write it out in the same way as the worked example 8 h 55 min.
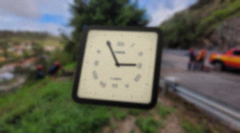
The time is 2 h 55 min
